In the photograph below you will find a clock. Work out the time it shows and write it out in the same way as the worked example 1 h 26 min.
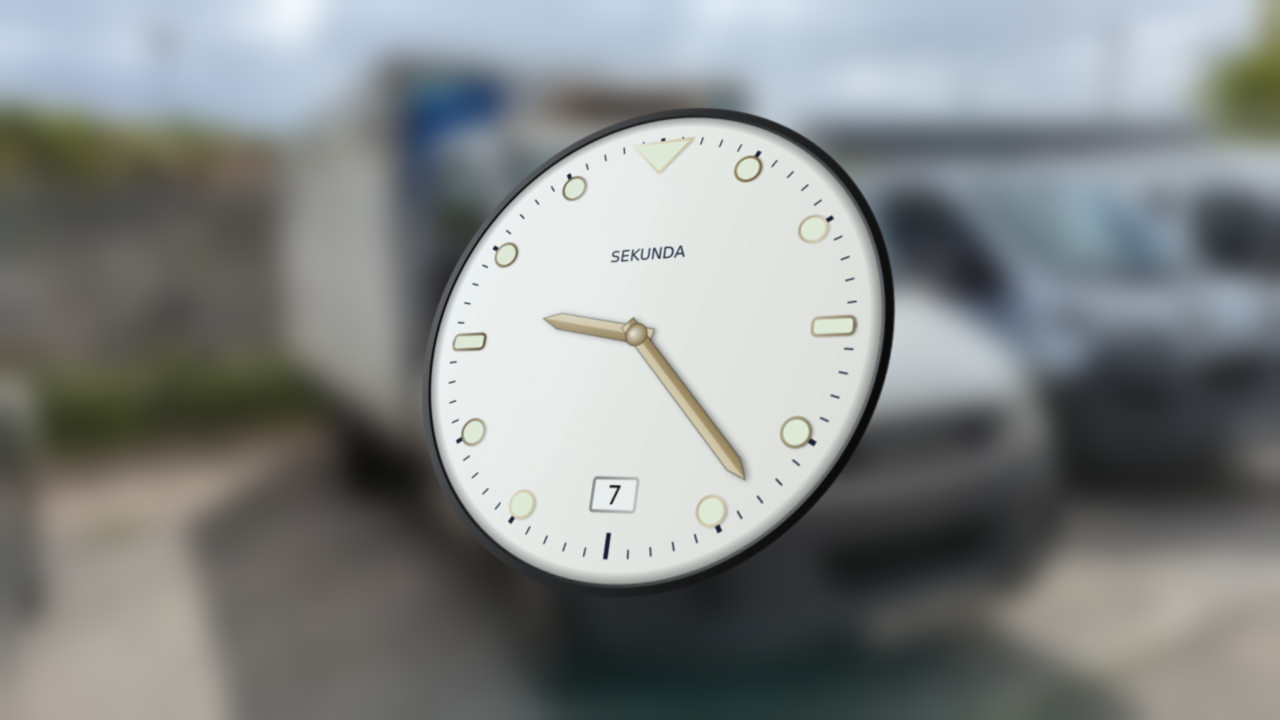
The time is 9 h 23 min
